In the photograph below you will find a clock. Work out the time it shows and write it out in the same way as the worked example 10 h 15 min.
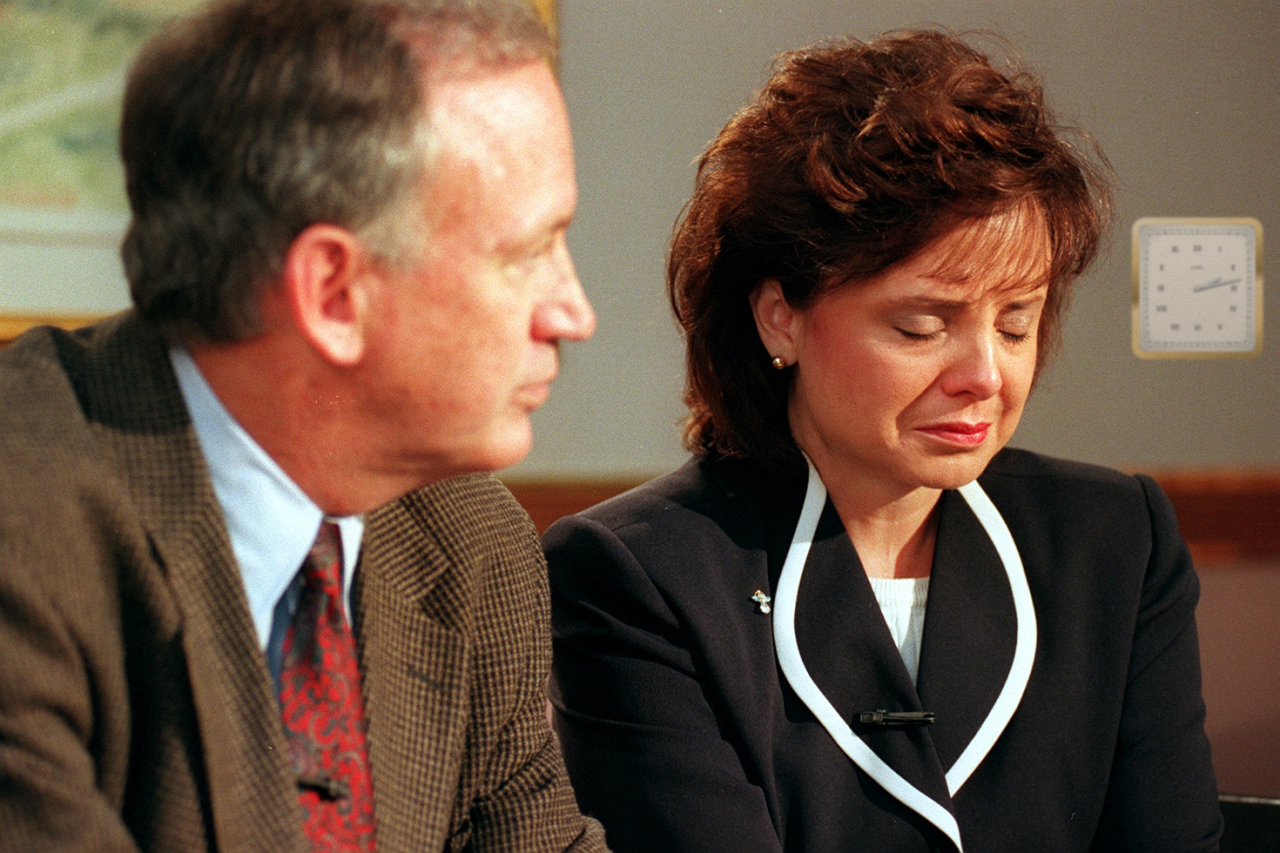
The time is 2 h 13 min
